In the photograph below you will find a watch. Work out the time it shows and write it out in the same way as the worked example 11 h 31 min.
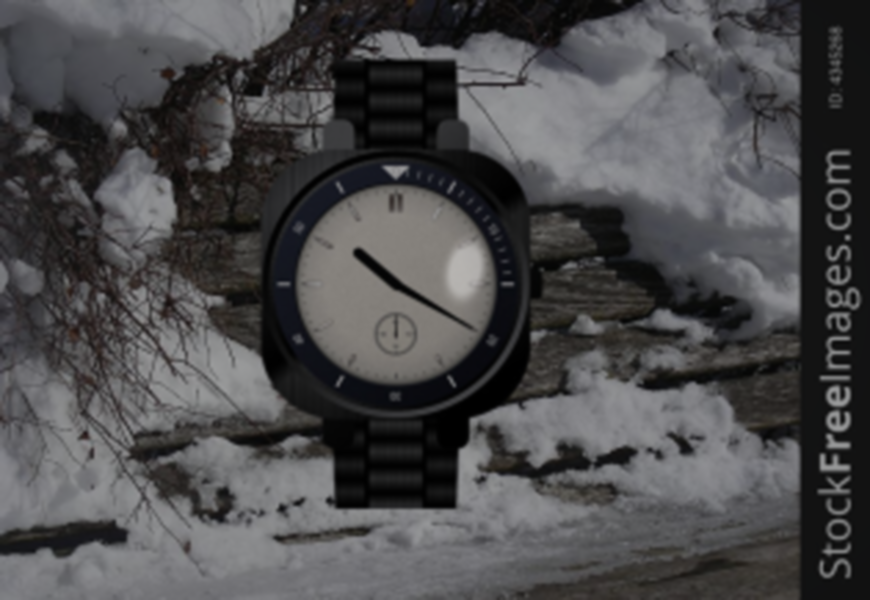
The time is 10 h 20 min
